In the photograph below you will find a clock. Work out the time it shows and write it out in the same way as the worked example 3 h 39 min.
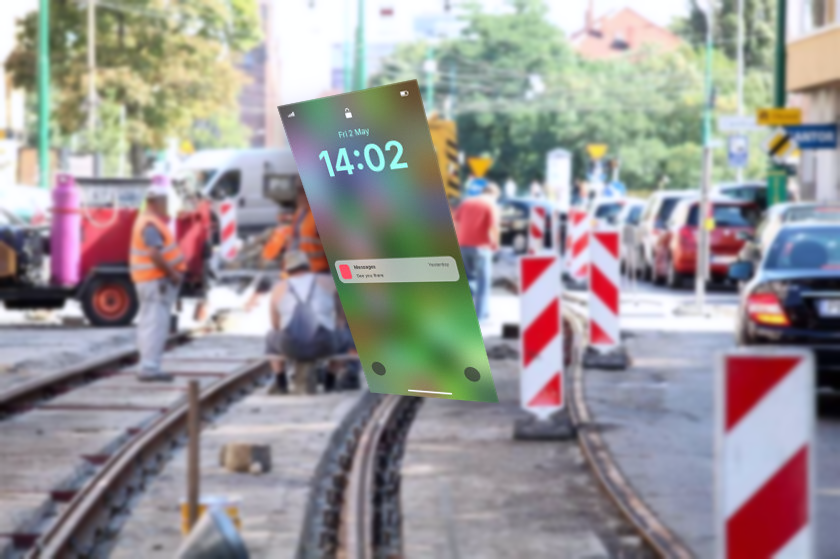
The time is 14 h 02 min
